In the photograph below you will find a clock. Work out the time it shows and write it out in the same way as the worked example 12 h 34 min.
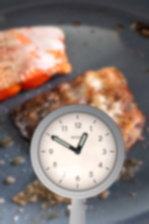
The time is 12 h 50 min
